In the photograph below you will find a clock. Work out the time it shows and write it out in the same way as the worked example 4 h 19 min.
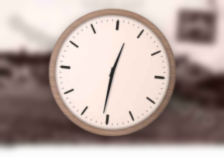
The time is 12 h 31 min
